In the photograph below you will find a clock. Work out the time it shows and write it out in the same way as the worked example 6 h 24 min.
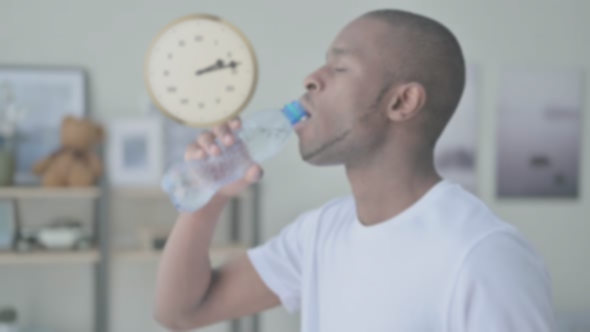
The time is 2 h 13 min
